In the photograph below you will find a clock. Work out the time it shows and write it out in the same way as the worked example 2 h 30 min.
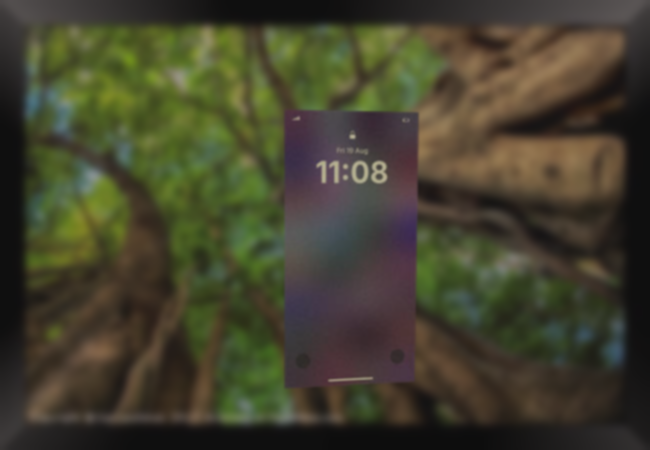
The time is 11 h 08 min
